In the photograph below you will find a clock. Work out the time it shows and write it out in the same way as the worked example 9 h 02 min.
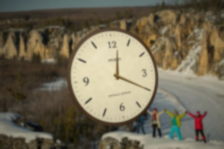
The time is 12 h 20 min
